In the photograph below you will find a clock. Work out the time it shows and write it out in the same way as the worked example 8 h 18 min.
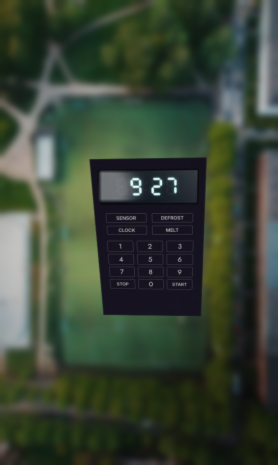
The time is 9 h 27 min
